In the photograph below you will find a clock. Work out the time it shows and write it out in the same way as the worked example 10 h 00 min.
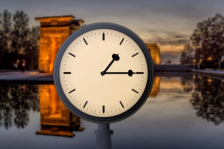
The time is 1 h 15 min
